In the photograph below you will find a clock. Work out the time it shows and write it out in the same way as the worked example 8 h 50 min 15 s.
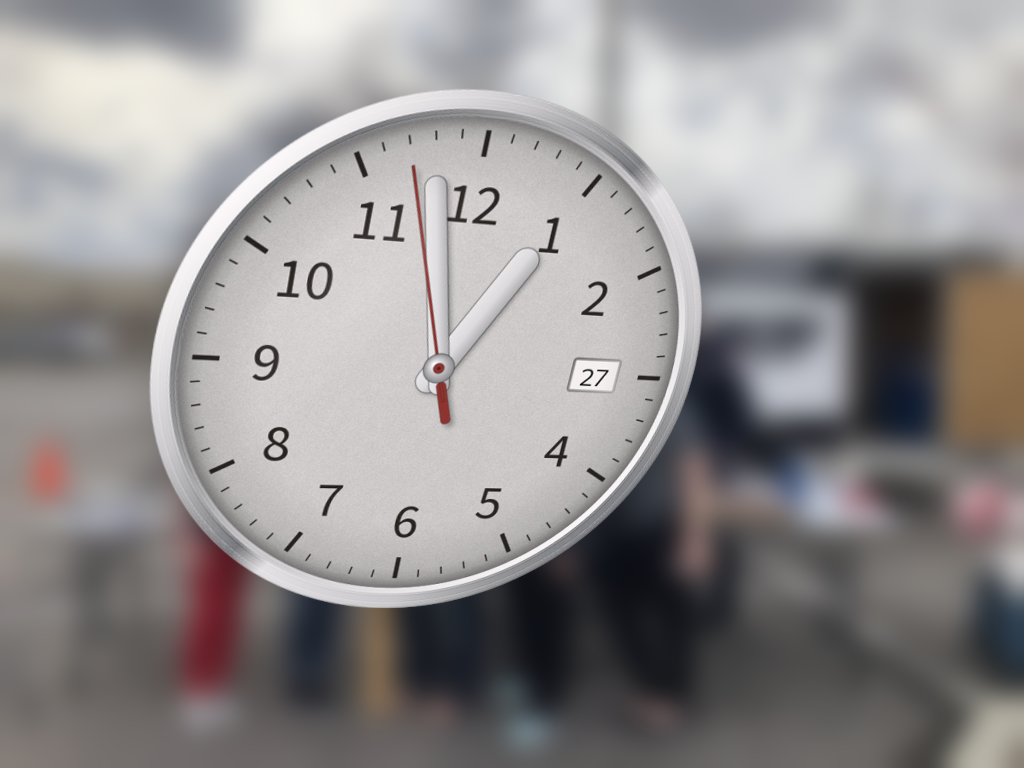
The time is 12 h 57 min 57 s
